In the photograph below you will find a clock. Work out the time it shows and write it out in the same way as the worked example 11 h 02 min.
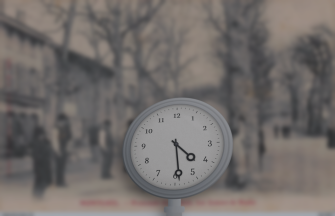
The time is 4 h 29 min
